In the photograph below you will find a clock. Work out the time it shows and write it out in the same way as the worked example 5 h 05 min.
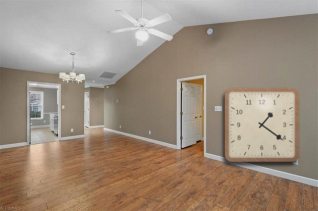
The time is 1 h 21 min
